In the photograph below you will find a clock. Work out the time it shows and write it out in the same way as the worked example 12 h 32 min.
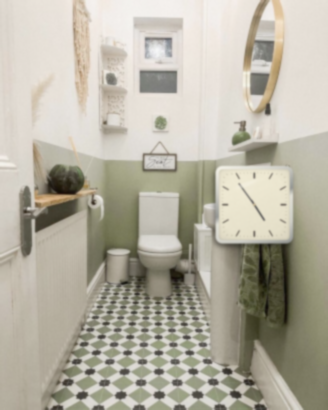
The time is 4 h 54 min
